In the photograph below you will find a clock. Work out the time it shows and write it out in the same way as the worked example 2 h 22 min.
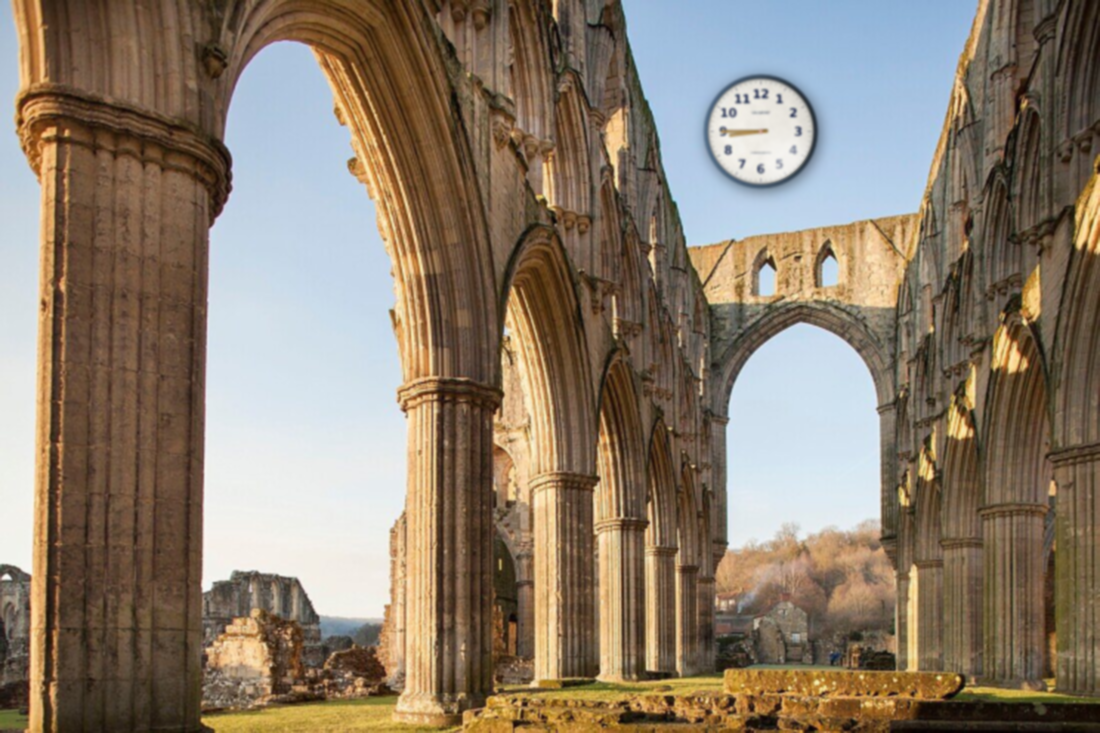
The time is 8 h 45 min
